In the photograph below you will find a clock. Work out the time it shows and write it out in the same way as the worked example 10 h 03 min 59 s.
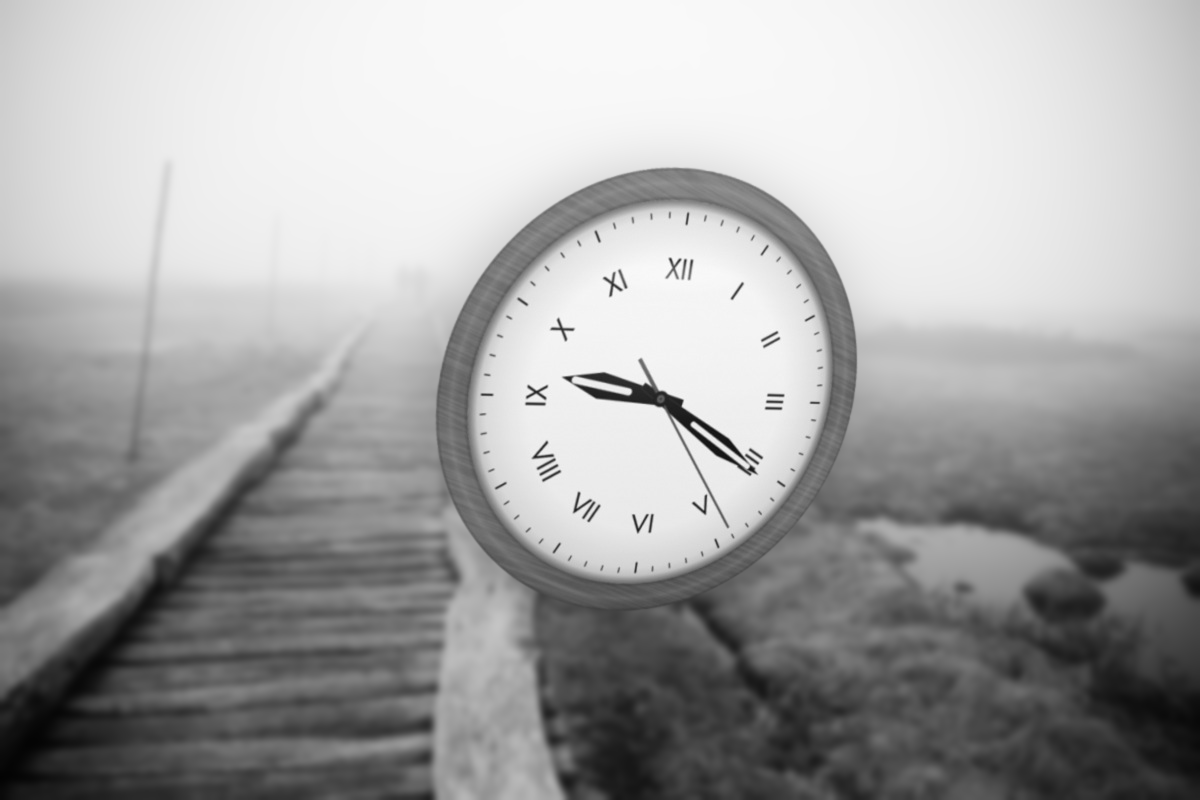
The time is 9 h 20 min 24 s
